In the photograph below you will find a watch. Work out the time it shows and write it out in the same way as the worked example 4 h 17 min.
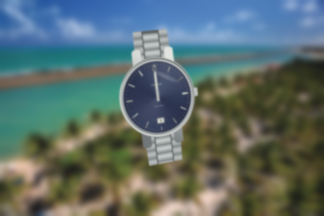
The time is 12 h 00 min
